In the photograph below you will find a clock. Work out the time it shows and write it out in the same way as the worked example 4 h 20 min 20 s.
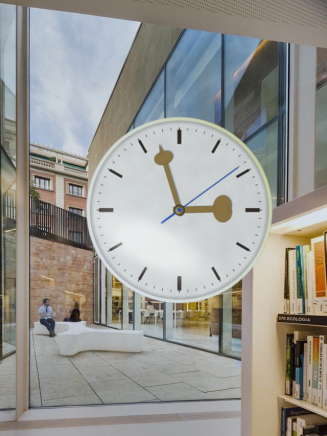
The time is 2 h 57 min 09 s
